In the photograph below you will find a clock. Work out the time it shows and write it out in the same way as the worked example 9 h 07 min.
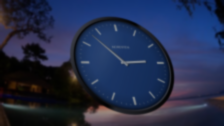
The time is 2 h 53 min
